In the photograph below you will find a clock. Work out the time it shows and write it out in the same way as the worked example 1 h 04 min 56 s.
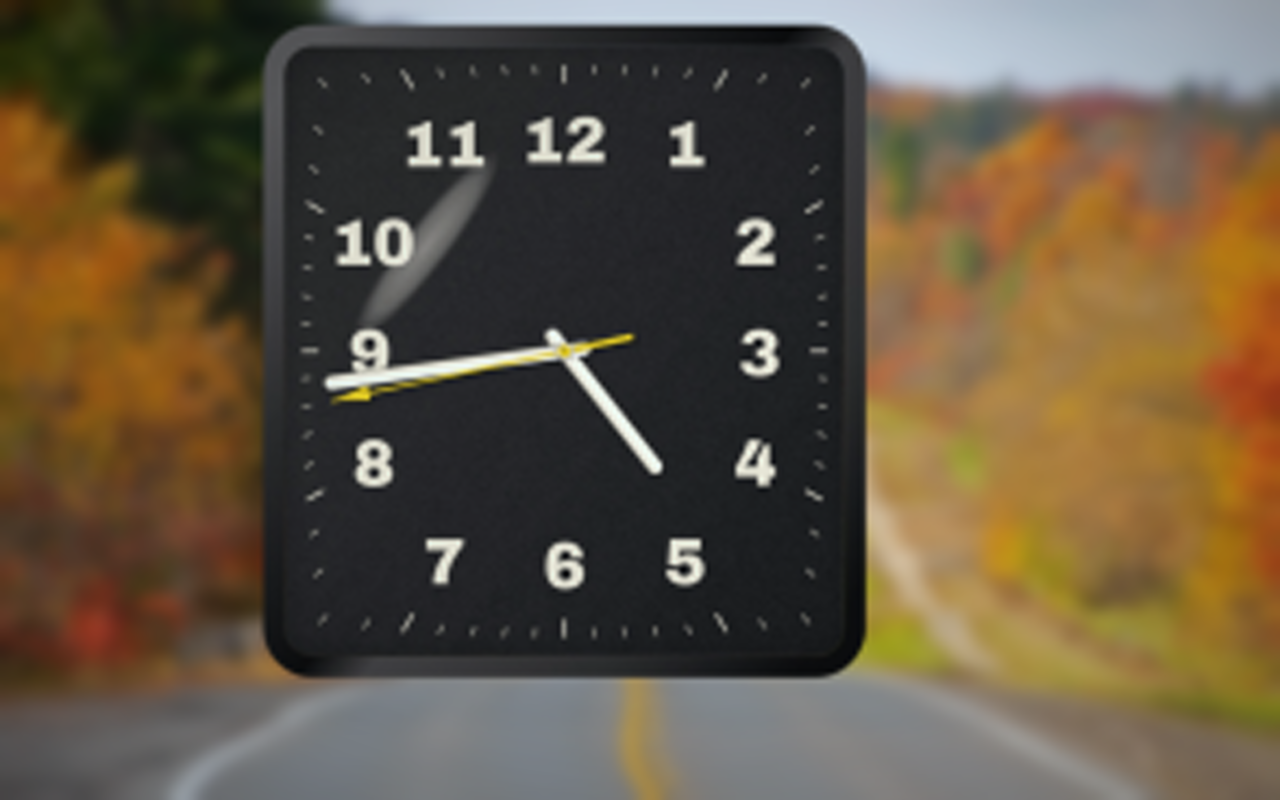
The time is 4 h 43 min 43 s
